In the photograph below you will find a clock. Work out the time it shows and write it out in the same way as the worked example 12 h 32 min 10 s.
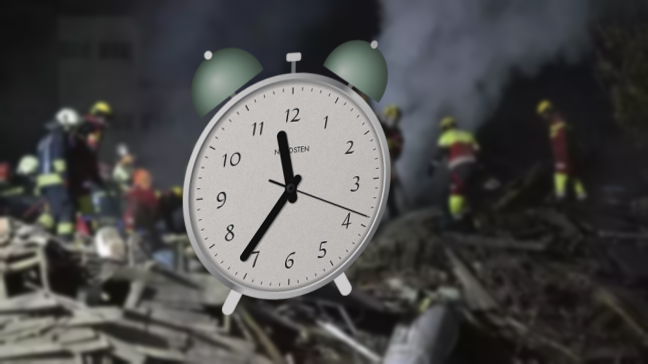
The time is 11 h 36 min 19 s
